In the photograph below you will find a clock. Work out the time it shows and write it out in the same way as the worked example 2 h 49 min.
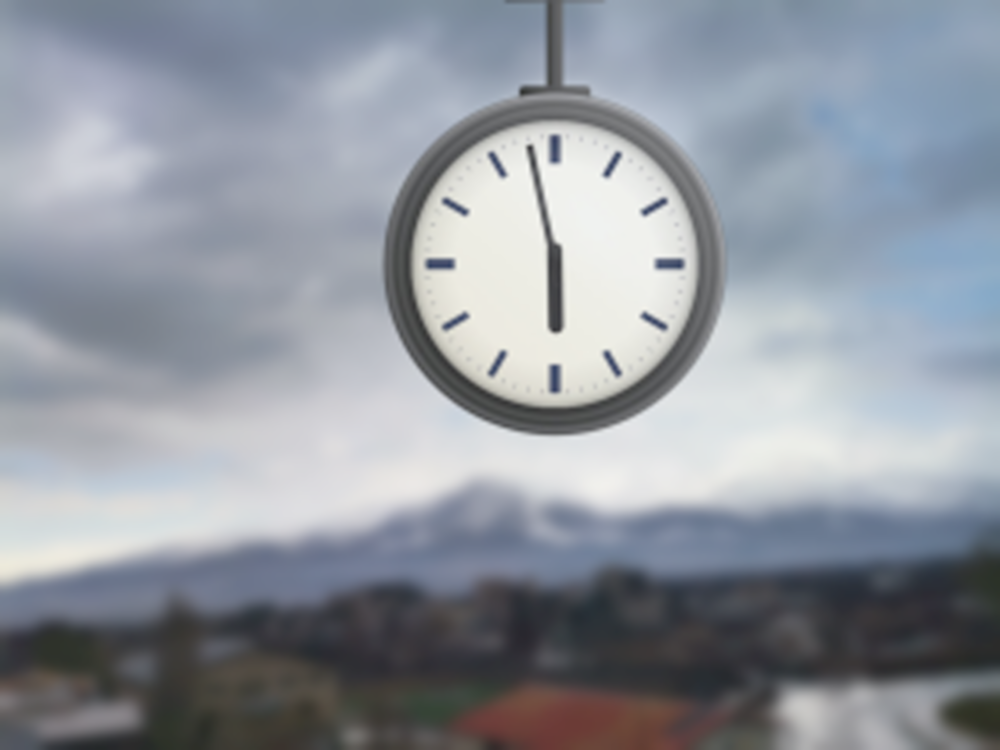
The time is 5 h 58 min
